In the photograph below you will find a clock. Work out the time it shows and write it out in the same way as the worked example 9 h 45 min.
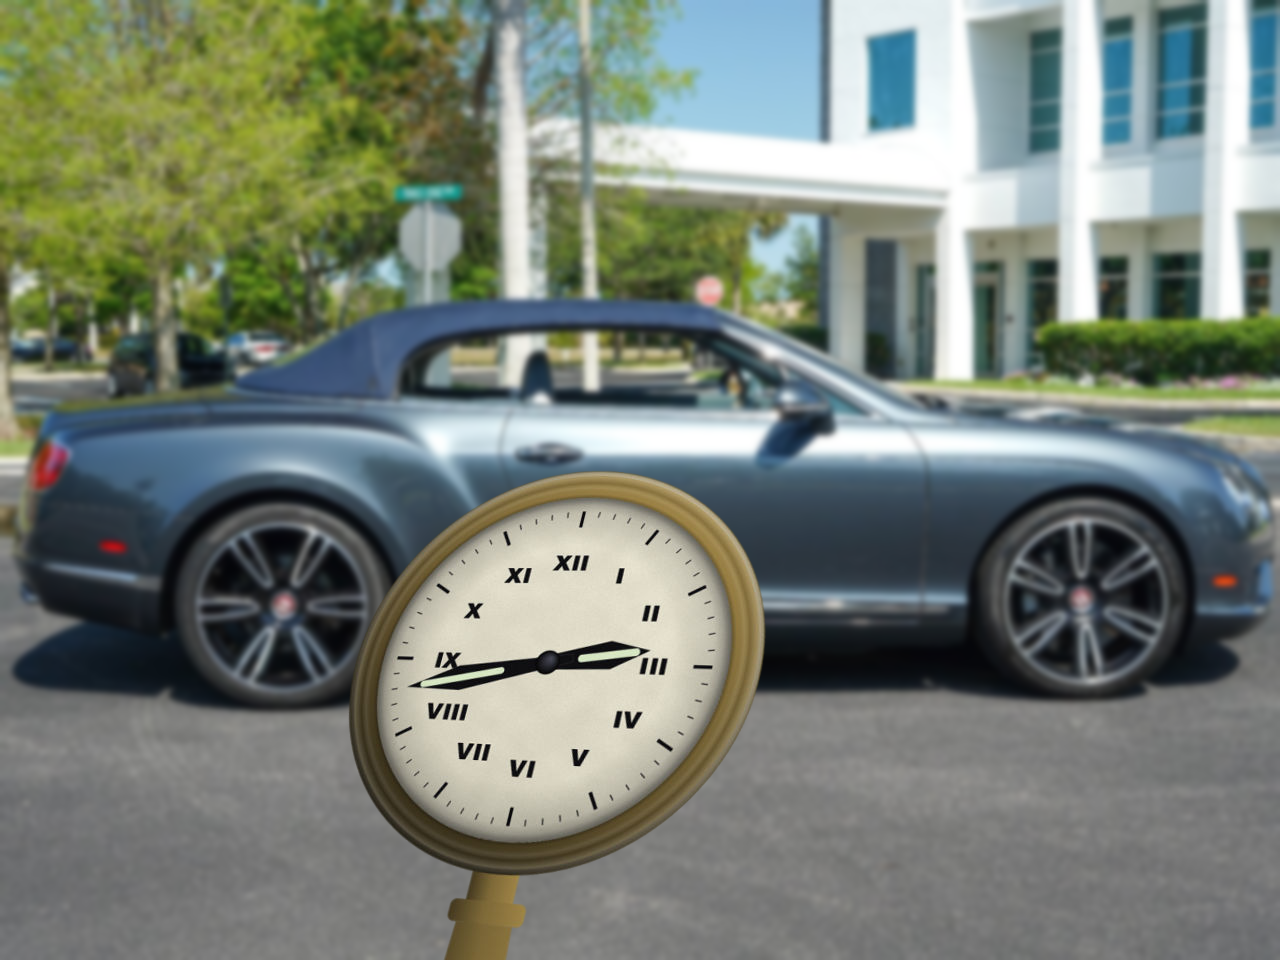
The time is 2 h 43 min
